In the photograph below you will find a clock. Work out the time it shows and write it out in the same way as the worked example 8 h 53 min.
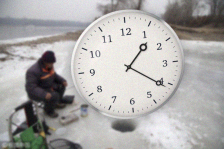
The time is 1 h 21 min
